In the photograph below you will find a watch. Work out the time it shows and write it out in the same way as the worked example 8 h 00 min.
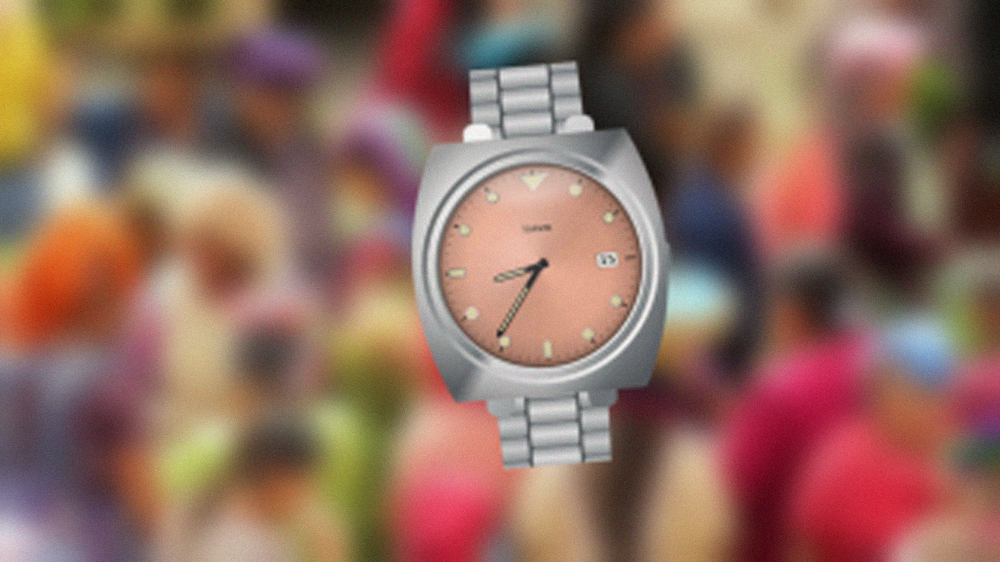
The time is 8 h 36 min
